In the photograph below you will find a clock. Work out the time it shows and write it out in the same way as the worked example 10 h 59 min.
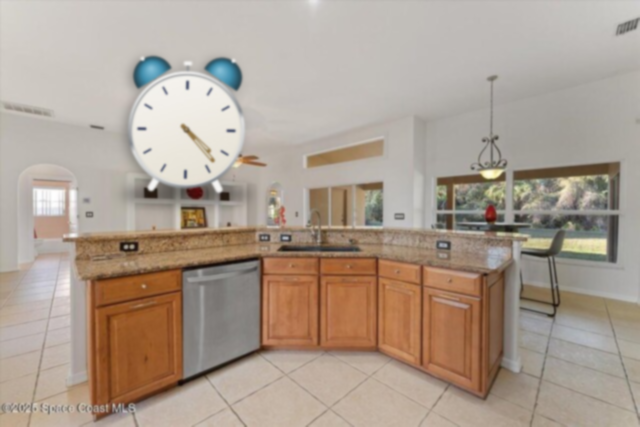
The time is 4 h 23 min
